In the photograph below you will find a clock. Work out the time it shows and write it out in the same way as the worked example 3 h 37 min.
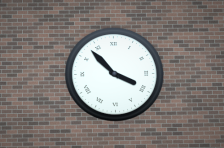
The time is 3 h 53 min
